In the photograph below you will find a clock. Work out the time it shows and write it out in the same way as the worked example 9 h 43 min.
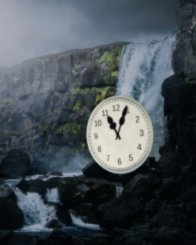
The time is 11 h 04 min
